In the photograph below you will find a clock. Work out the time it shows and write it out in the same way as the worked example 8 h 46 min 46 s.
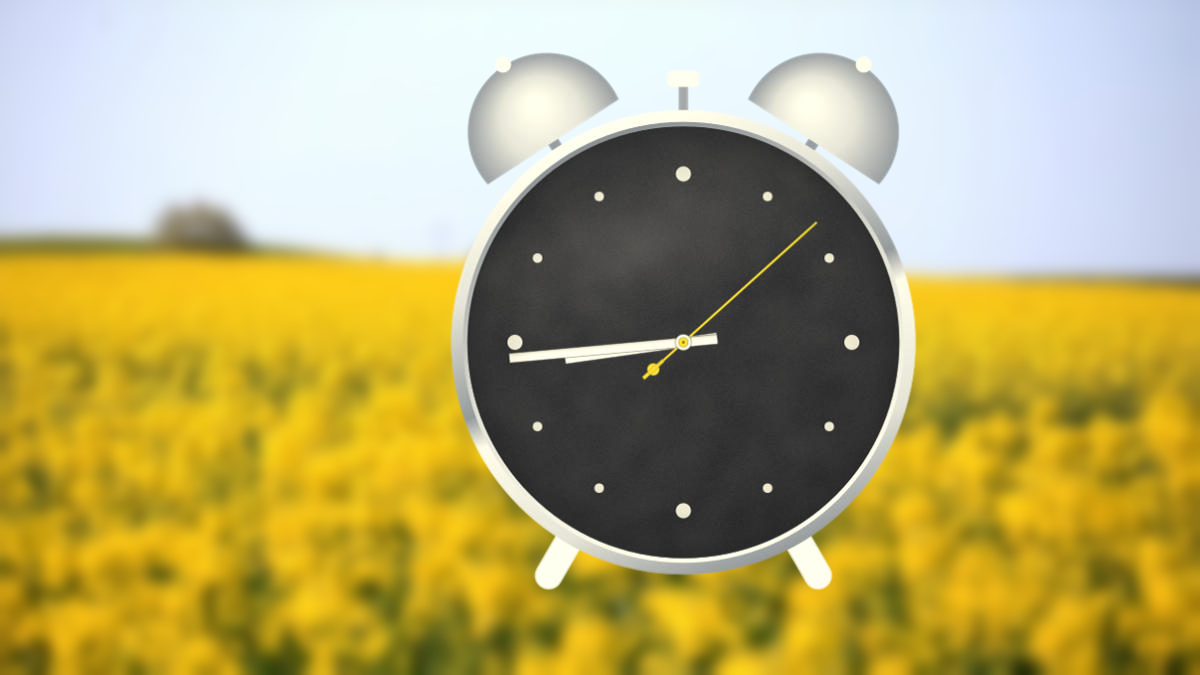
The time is 8 h 44 min 08 s
